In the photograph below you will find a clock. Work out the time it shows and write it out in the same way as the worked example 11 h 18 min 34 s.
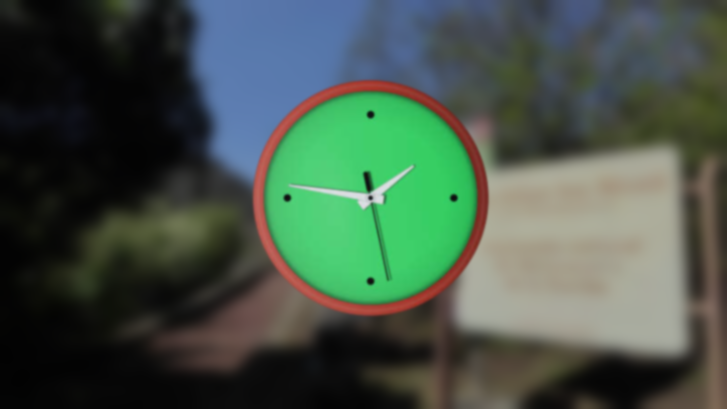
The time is 1 h 46 min 28 s
